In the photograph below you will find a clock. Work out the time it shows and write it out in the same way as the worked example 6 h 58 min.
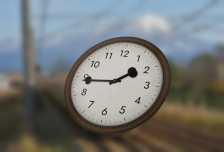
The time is 1 h 44 min
